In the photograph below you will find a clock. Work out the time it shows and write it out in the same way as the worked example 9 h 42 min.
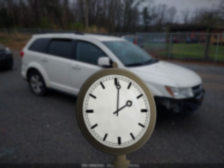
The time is 2 h 01 min
